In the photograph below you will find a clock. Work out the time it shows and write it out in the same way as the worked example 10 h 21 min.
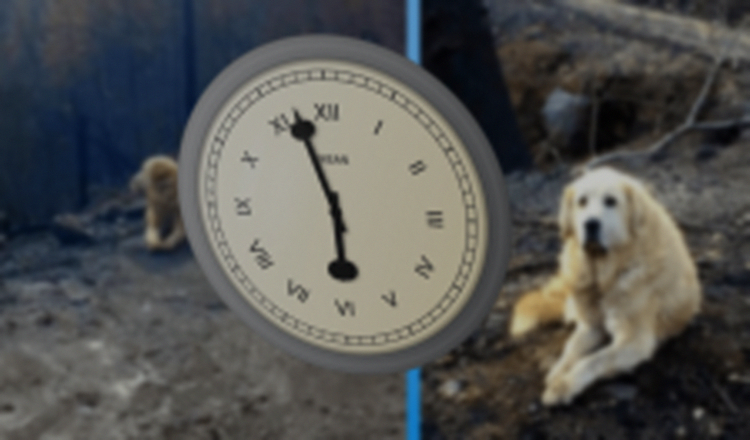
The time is 5 h 57 min
